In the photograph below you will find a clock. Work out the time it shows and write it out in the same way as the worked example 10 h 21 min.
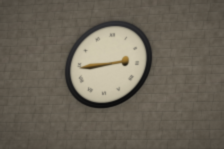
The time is 2 h 44 min
